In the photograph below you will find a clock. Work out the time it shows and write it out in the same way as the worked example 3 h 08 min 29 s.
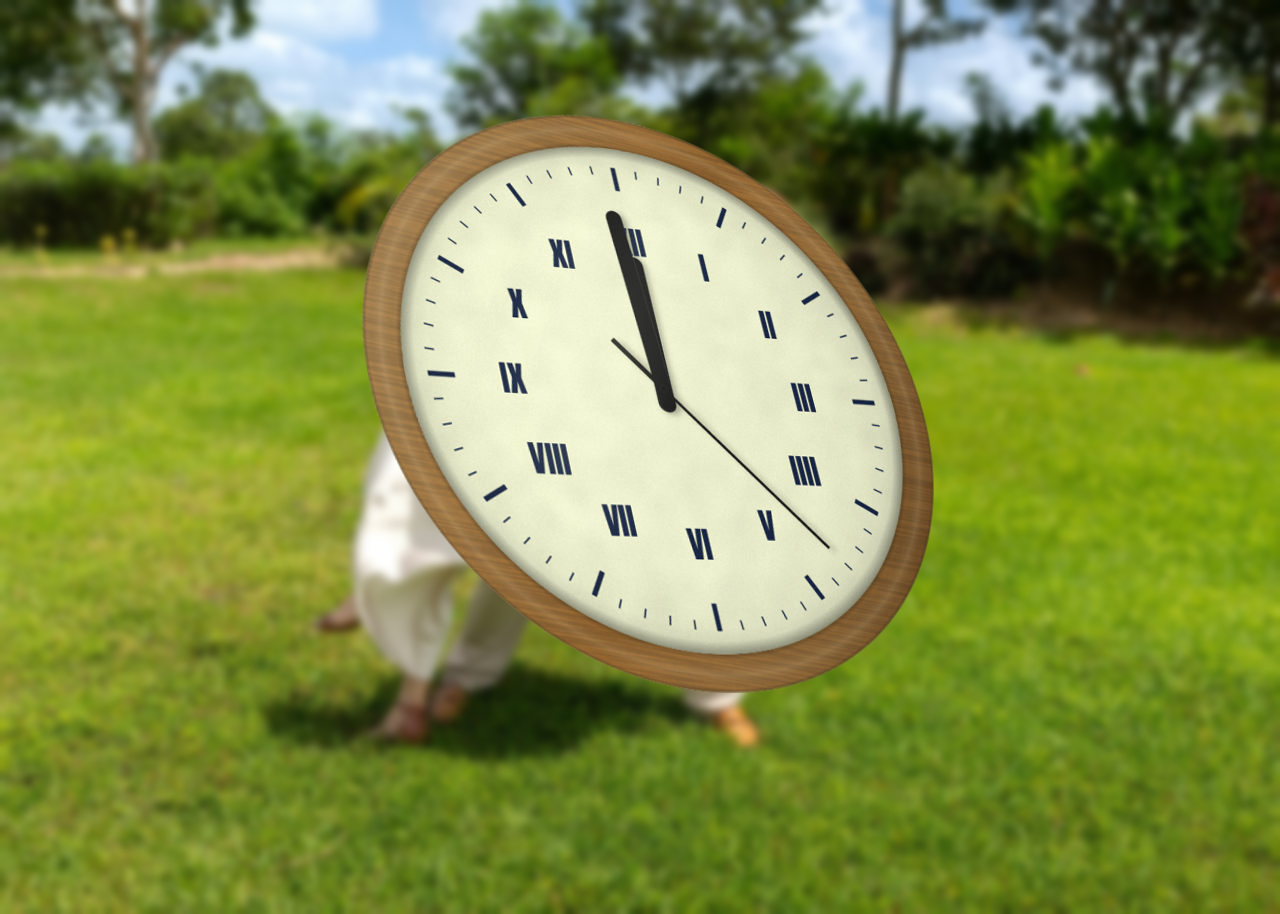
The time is 11 h 59 min 23 s
